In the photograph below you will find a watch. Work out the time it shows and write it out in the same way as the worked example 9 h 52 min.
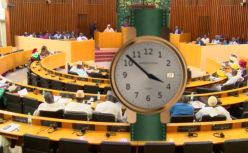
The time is 3 h 52 min
